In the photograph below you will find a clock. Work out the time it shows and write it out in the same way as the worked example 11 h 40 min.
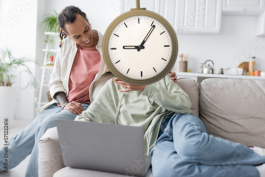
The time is 9 h 06 min
